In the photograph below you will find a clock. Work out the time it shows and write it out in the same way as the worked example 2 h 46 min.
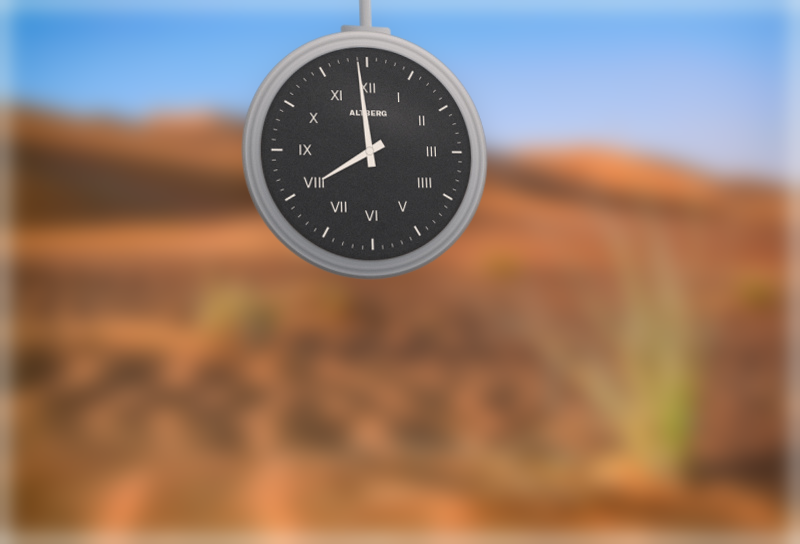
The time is 7 h 59 min
